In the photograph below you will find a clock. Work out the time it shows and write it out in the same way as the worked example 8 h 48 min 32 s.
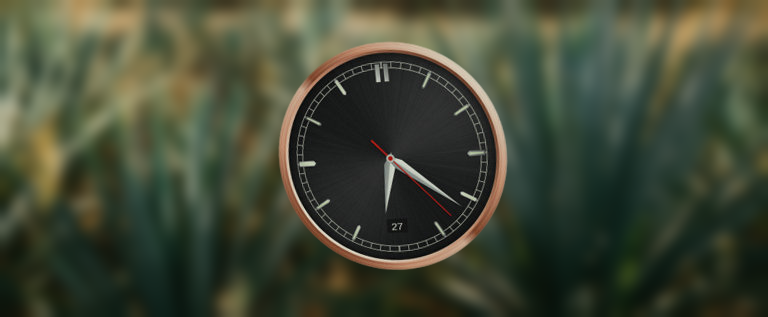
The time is 6 h 21 min 23 s
